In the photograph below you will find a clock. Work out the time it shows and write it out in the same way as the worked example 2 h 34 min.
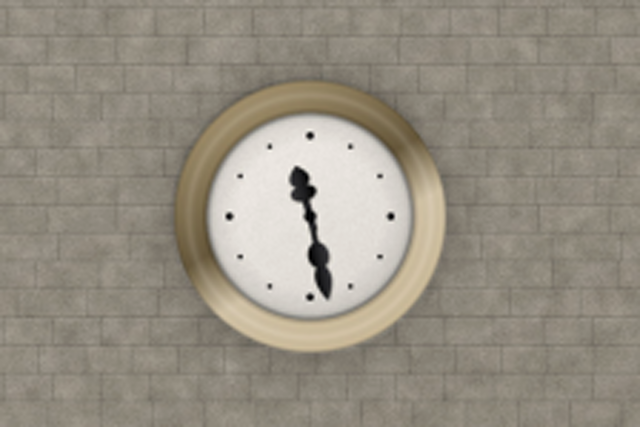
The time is 11 h 28 min
